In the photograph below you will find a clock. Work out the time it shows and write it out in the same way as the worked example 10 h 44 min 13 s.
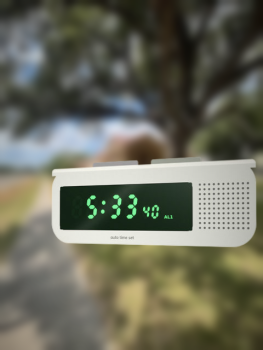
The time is 5 h 33 min 40 s
